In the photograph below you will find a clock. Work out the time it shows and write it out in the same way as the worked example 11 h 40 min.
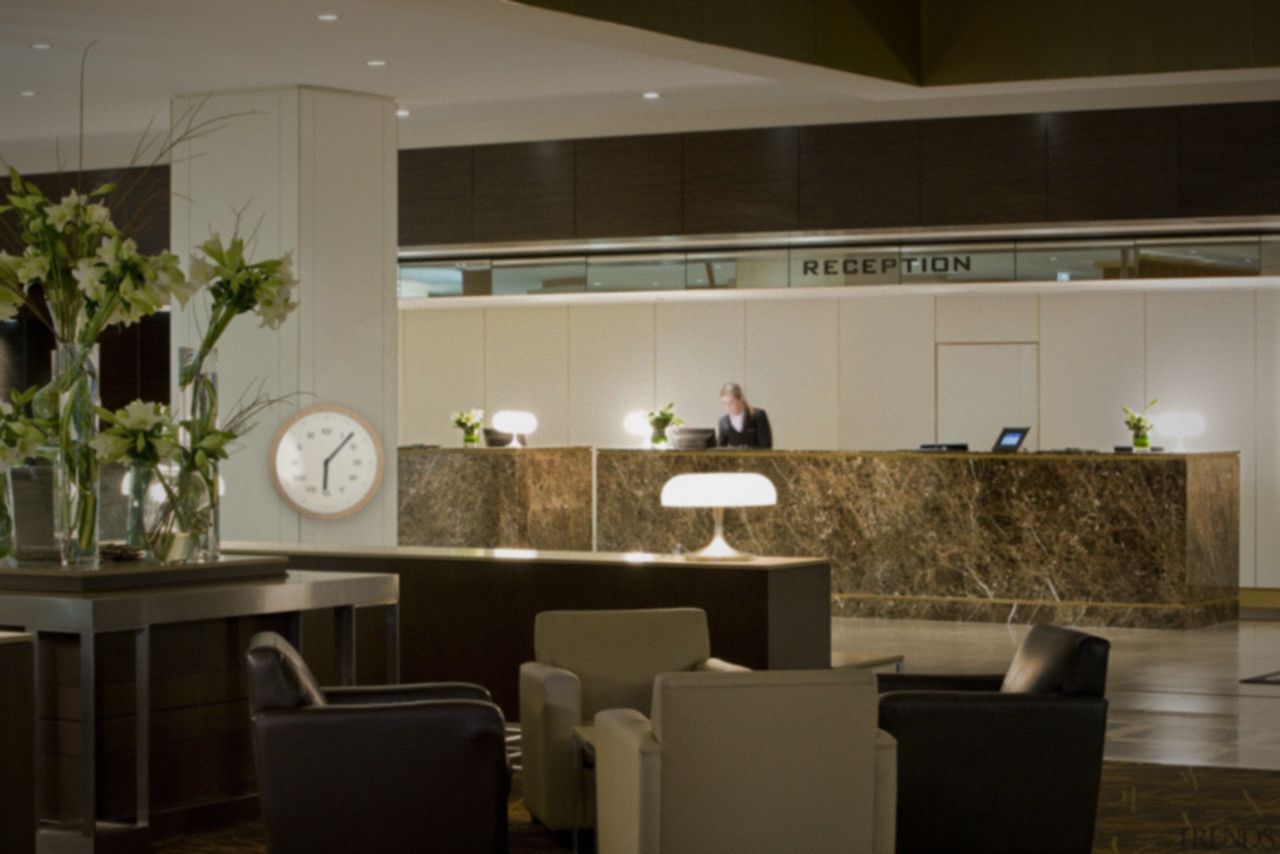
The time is 6 h 07 min
